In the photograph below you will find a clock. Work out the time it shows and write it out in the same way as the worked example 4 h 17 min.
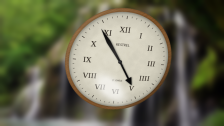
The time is 4 h 54 min
